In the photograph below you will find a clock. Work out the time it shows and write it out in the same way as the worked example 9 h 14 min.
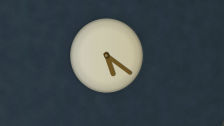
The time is 5 h 21 min
